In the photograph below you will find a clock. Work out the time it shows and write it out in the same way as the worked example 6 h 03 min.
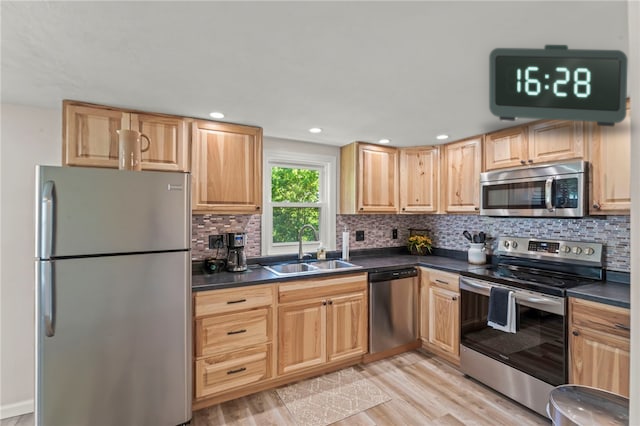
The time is 16 h 28 min
